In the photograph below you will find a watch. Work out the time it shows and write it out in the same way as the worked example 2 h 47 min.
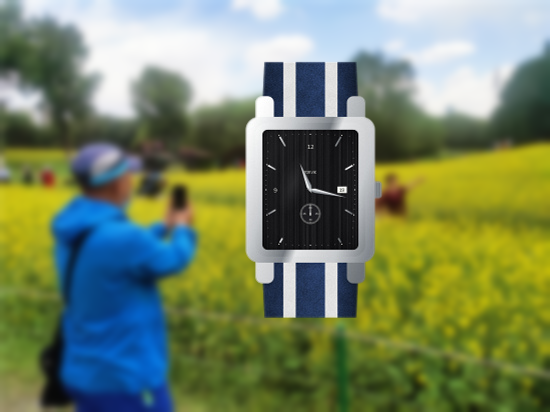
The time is 11 h 17 min
